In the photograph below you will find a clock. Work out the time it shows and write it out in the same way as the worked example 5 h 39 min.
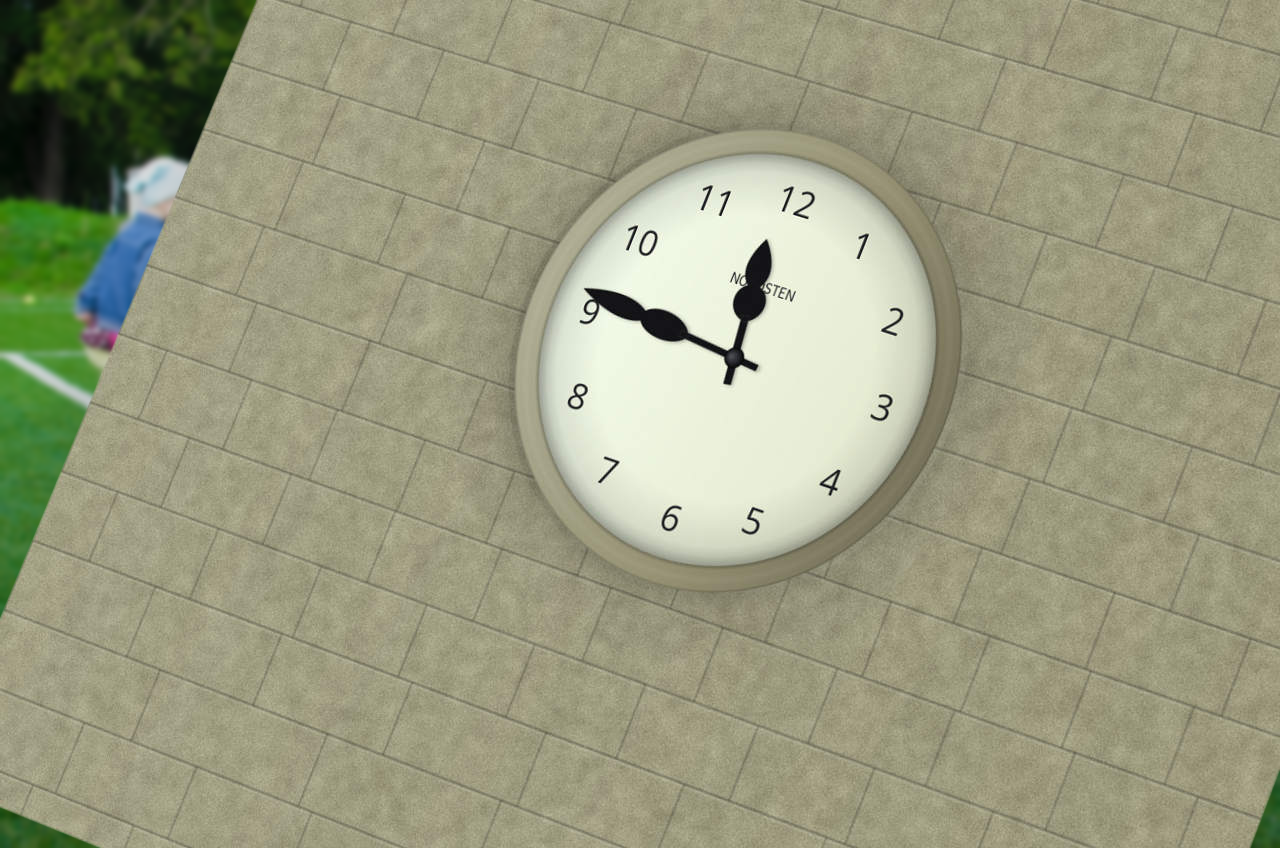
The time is 11 h 46 min
